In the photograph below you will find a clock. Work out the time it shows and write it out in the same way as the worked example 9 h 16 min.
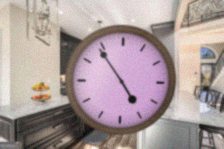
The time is 4 h 54 min
